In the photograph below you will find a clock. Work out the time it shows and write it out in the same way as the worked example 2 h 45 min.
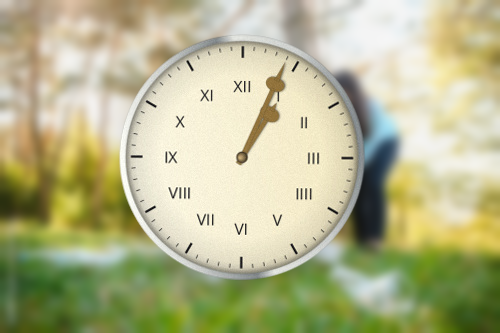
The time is 1 h 04 min
